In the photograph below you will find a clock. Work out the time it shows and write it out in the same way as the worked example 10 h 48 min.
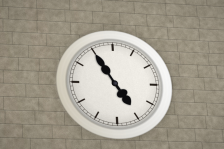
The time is 4 h 55 min
